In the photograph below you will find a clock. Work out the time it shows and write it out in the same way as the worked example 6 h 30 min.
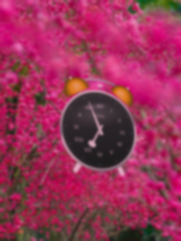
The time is 6 h 56 min
